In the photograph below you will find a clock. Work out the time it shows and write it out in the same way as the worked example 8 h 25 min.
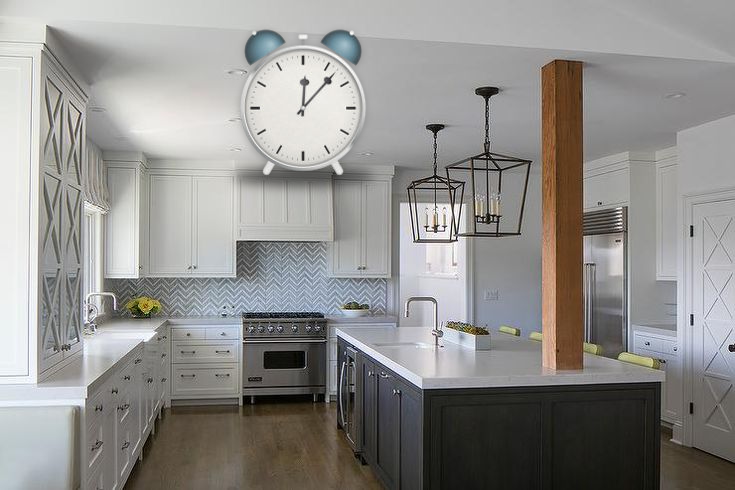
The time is 12 h 07 min
